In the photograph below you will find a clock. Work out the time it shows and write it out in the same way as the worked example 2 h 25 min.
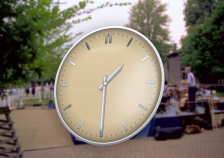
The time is 1 h 30 min
